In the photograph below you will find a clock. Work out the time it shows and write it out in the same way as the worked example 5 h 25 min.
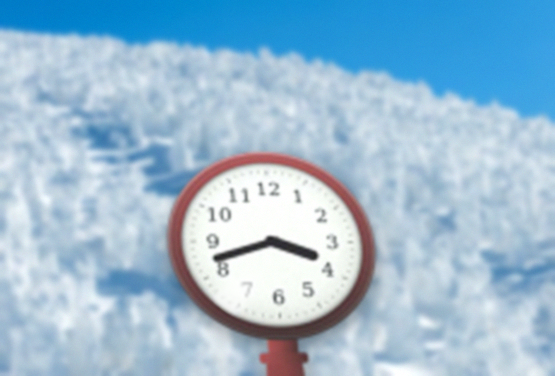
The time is 3 h 42 min
